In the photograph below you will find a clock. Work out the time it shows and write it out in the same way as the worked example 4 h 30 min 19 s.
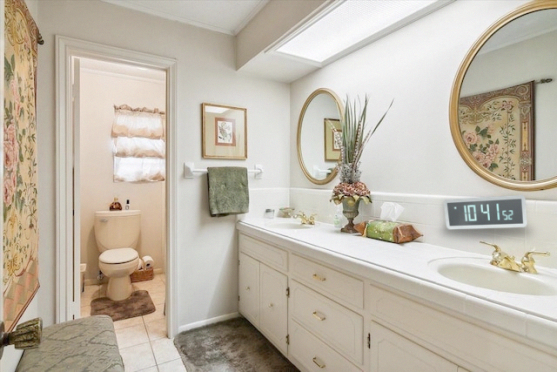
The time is 10 h 41 min 52 s
